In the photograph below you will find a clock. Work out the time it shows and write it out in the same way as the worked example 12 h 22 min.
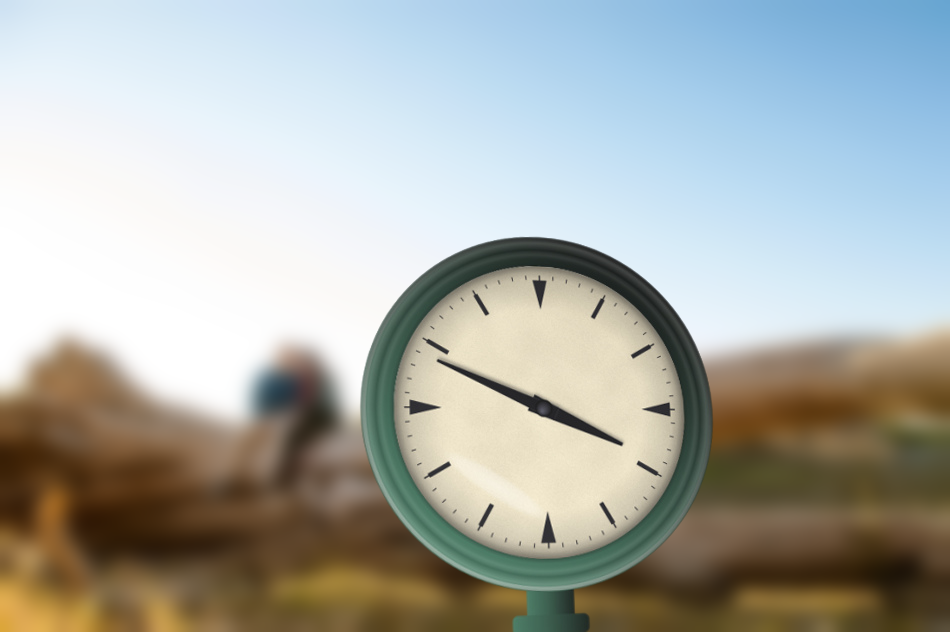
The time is 3 h 49 min
